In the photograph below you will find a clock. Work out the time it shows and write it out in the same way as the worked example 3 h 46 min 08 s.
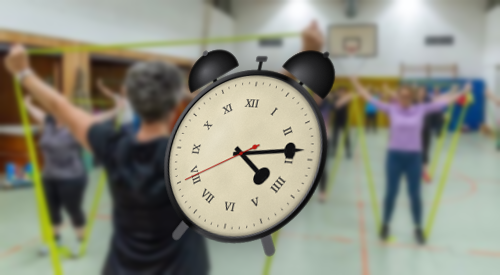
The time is 4 h 13 min 40 s
